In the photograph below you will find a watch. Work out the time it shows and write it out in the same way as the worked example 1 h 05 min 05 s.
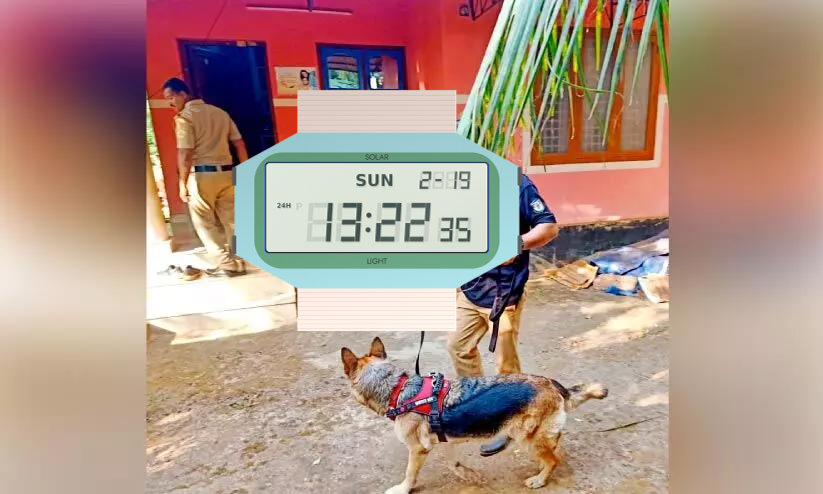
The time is 13 h 22 min 35 s
